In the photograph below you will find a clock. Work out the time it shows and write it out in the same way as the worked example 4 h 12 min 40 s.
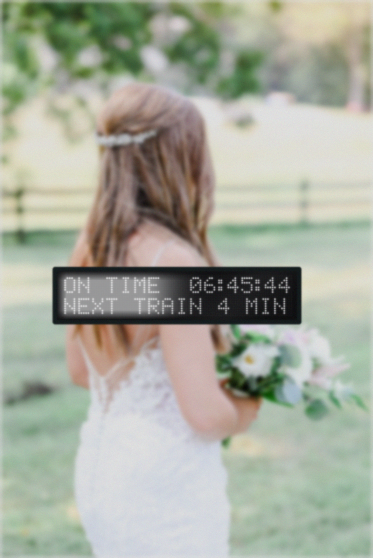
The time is 6 h 45 min 44 s
